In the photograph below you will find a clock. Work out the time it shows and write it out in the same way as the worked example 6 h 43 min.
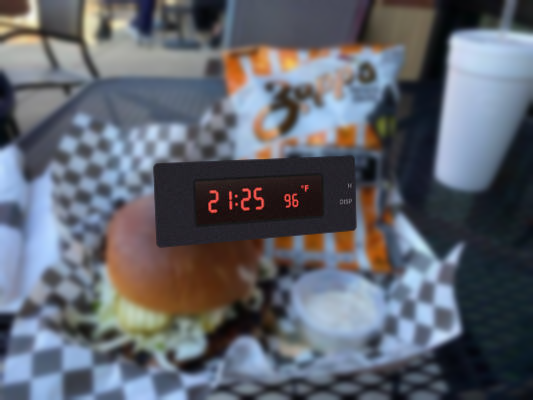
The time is 21 h 25 min
